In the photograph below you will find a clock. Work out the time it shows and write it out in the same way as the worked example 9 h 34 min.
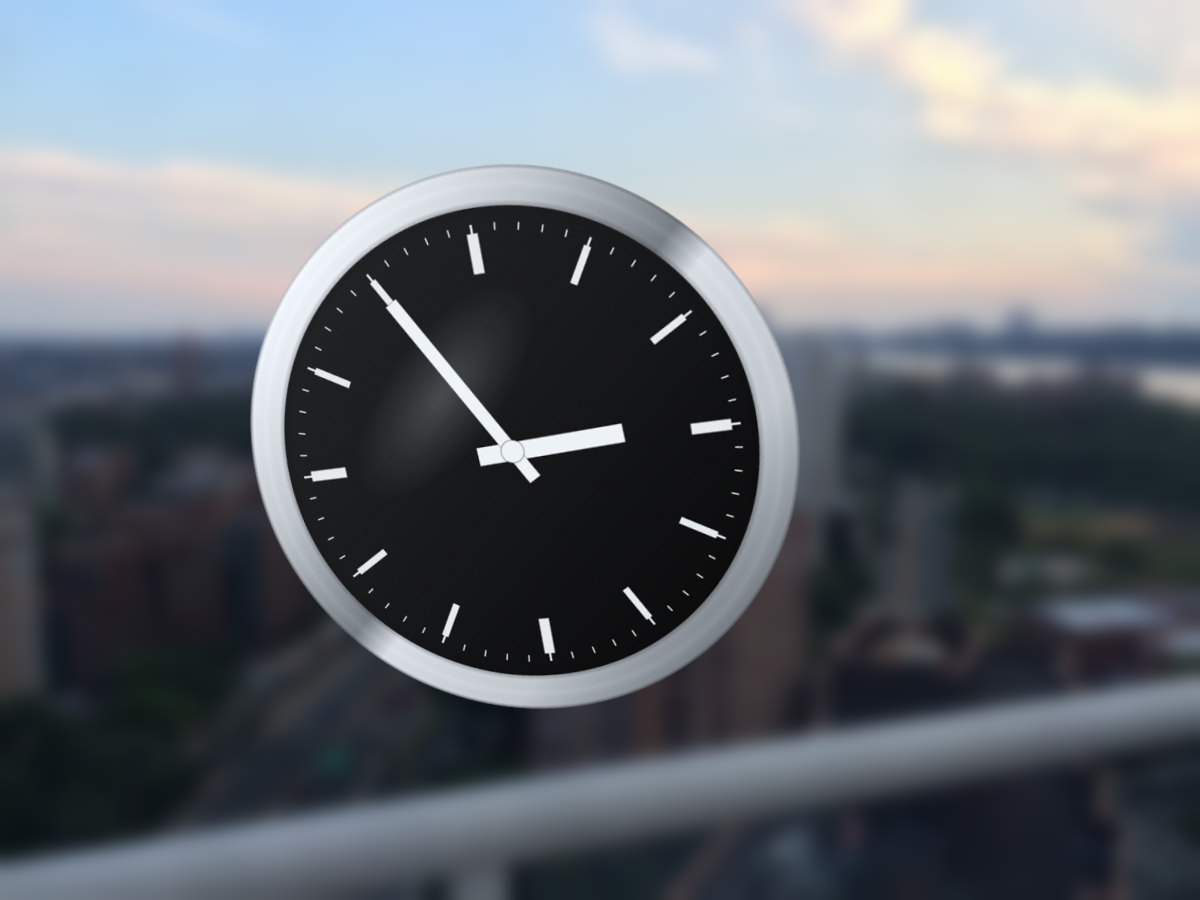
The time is 2 h 55 min
